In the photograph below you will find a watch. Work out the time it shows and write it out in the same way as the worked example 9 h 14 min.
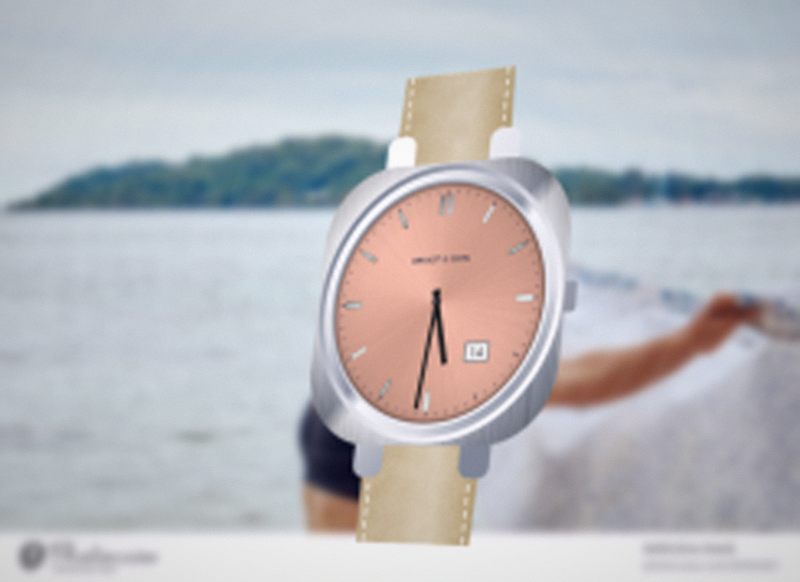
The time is 5 h 31 min
